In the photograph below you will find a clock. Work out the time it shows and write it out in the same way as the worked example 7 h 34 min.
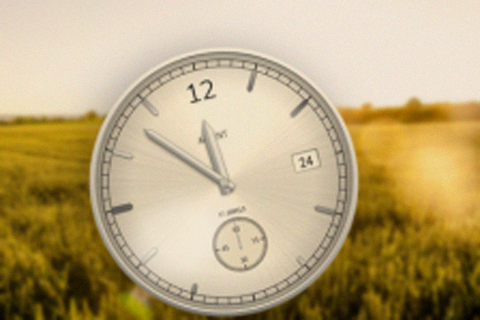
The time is 11 h 53 min
